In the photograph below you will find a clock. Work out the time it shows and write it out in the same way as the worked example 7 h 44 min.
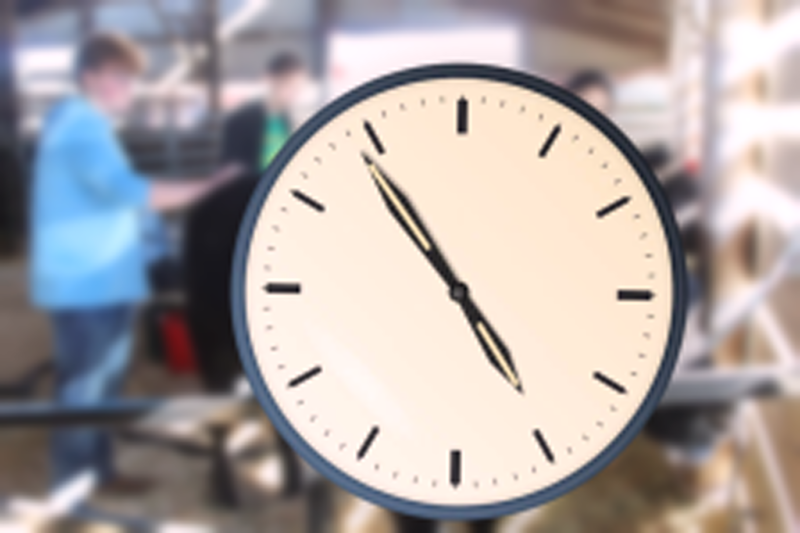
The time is 4 h 54 min
